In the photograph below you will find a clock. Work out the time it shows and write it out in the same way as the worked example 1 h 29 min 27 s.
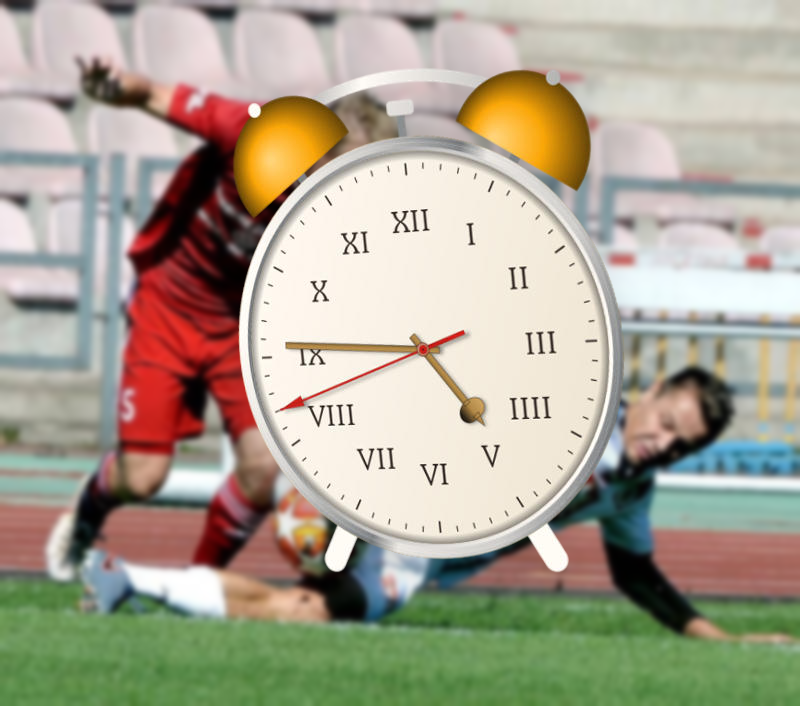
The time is 4 h 45 min 42 s
